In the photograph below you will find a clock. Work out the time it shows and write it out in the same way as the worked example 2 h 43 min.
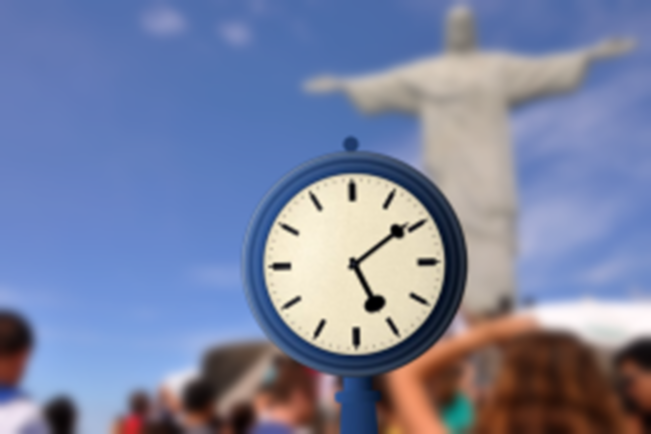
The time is 5 h 09 min
